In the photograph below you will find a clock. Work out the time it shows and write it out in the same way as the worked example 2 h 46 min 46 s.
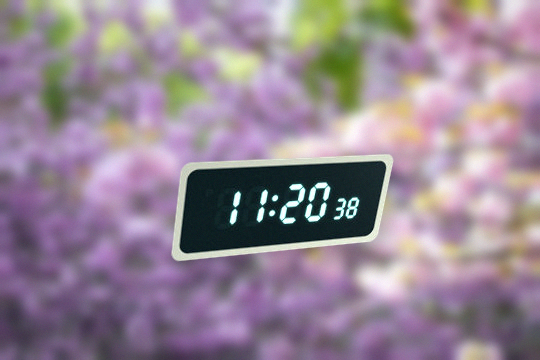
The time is 11 h 20 min 38 s
